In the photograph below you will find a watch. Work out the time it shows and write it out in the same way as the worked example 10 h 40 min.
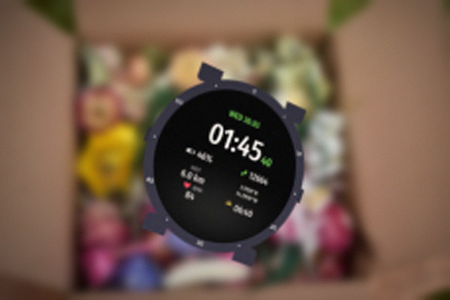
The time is 1 h 45 min
